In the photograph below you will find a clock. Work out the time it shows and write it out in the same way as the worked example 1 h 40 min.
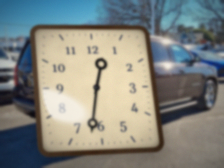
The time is 12 h 32 min
